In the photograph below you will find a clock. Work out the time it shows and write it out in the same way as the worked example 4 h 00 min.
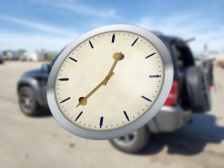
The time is 12 h 37 min
